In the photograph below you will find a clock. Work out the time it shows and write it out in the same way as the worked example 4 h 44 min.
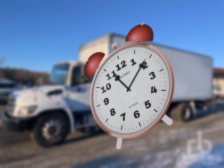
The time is 11 h 09 min
